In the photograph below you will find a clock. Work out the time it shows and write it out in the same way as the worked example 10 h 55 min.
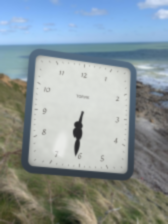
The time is 6 h 31 min
